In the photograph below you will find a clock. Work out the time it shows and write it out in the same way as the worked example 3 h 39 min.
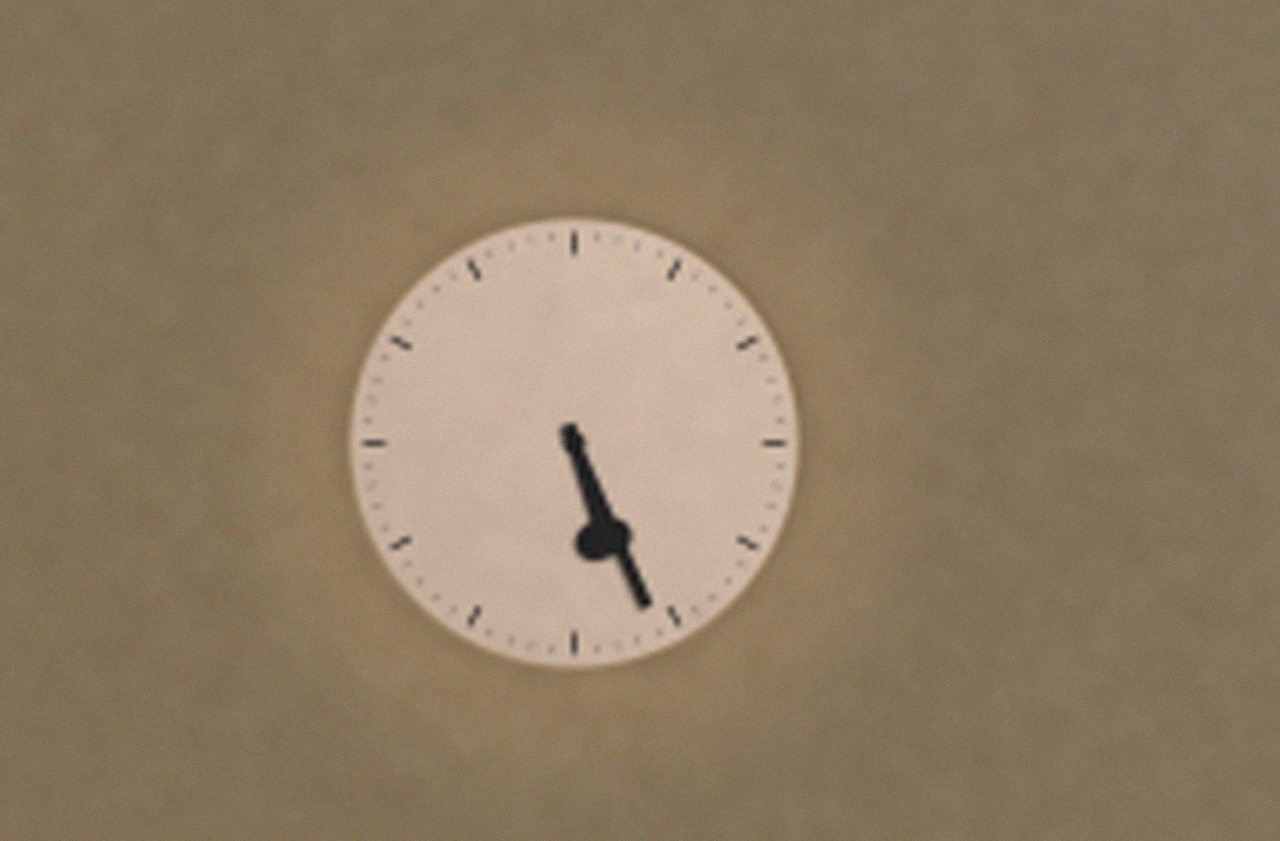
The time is 5 h 26 min
